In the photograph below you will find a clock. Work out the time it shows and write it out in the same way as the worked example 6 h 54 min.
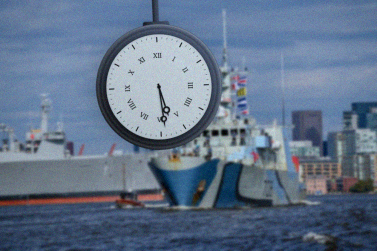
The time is 5 h 29 min
